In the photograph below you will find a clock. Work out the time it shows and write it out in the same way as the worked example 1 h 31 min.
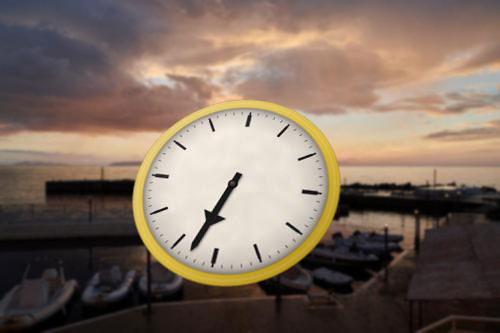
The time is 6 h 33 min
